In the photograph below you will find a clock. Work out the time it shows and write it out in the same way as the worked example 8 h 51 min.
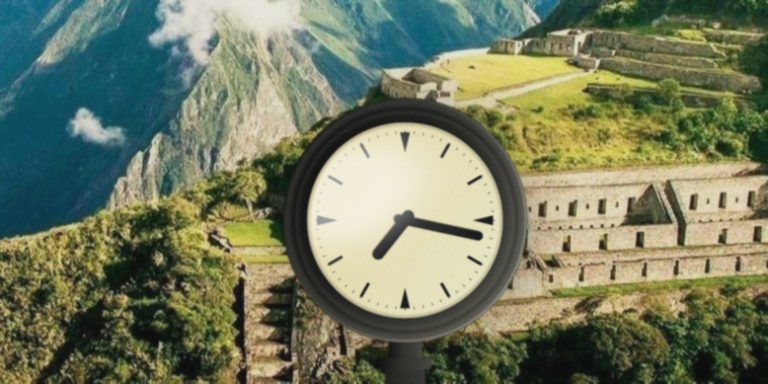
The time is 7 h 17 min
